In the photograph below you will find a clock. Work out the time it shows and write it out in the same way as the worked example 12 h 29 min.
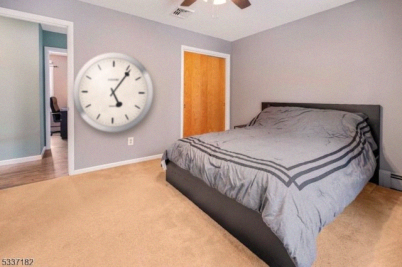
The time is 5 h 06 min
